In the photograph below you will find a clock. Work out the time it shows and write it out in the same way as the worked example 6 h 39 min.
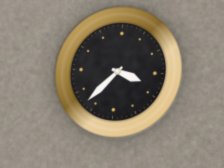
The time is 3 h 37 min
